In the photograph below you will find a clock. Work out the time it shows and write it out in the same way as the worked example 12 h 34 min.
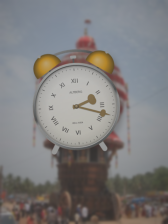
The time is 2 h 18 min
